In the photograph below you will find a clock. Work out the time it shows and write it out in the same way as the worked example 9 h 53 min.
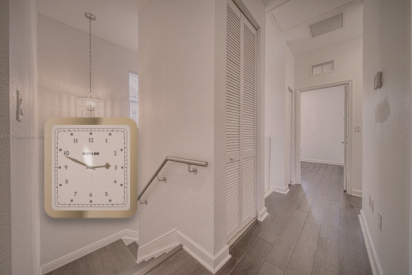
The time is 2 h 49 min
